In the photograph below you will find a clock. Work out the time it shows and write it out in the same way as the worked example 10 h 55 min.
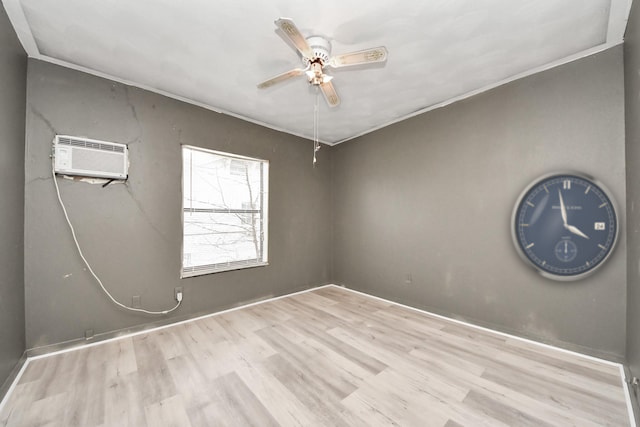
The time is 3 h 58 min
